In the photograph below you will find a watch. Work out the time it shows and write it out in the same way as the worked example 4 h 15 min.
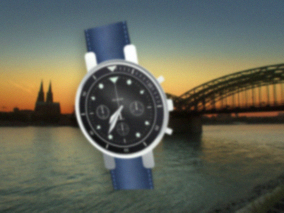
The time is 7 h 36 min
